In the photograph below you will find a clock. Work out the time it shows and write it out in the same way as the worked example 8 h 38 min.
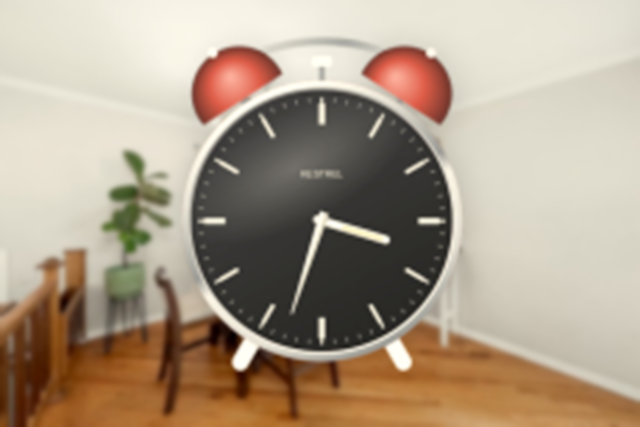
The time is 3 h 33 min
